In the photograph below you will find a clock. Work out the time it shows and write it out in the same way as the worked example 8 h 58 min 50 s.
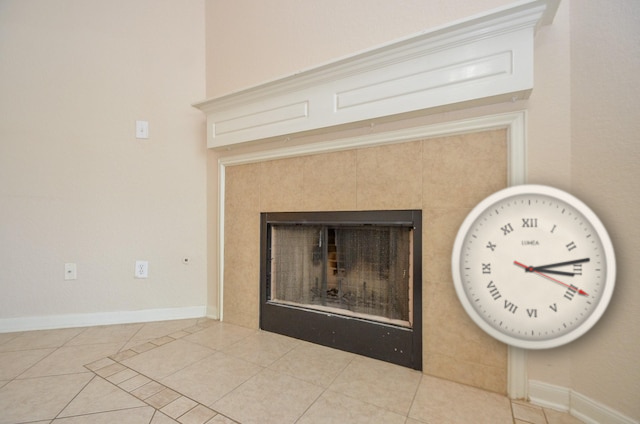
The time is 3 h 13 min 19 s
